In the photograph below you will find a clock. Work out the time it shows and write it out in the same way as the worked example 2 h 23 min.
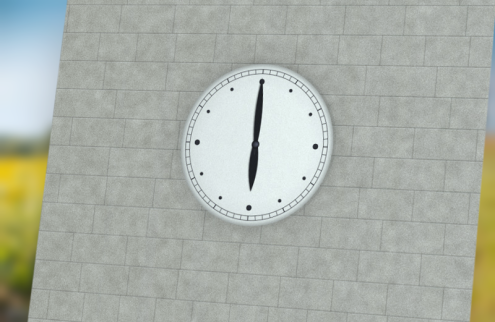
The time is 6 h 00 min
